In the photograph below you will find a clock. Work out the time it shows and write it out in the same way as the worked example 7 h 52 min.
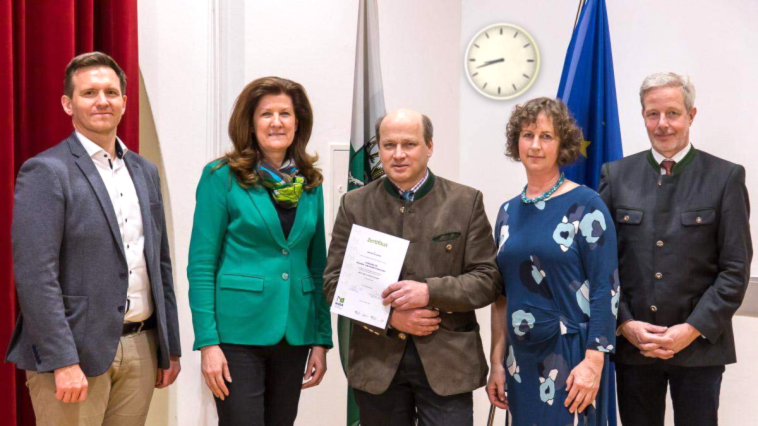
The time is 8 h 42 min
